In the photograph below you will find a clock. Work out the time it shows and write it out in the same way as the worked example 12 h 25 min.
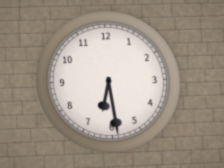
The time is 6 h 29 min
